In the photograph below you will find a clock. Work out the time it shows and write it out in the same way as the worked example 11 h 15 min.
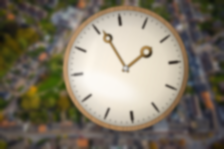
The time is 1 h 56 min
